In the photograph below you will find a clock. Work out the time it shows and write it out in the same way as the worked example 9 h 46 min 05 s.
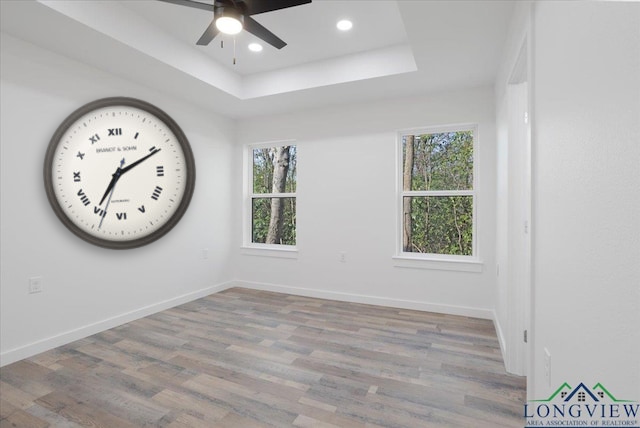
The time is 7 h 10 min 34 s
